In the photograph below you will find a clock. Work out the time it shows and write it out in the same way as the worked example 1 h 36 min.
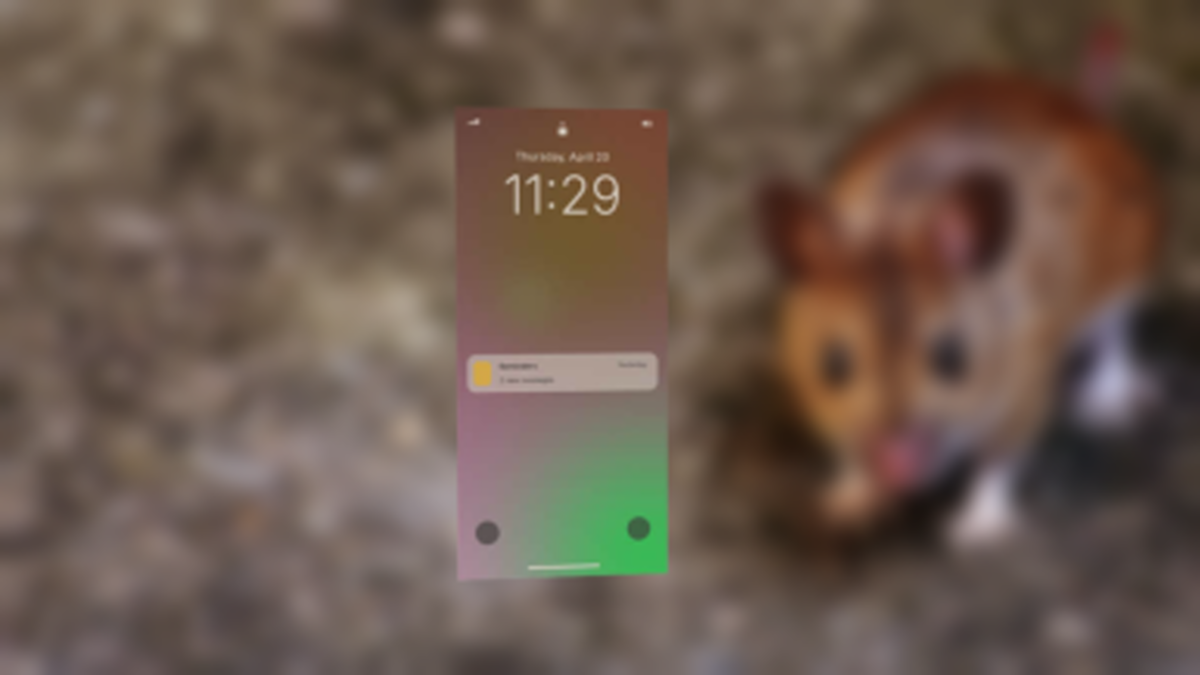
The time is 11 h 29 min
